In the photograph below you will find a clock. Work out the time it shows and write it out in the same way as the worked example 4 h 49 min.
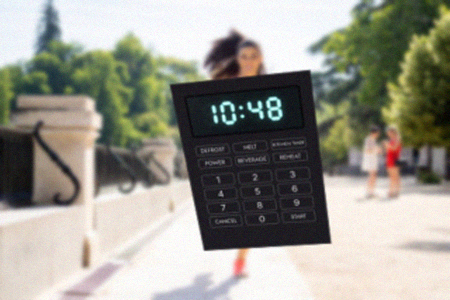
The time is 10 h 48 min
